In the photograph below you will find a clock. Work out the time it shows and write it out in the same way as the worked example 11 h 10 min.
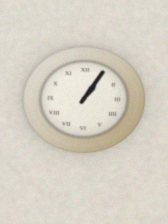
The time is 1 h 05 min
